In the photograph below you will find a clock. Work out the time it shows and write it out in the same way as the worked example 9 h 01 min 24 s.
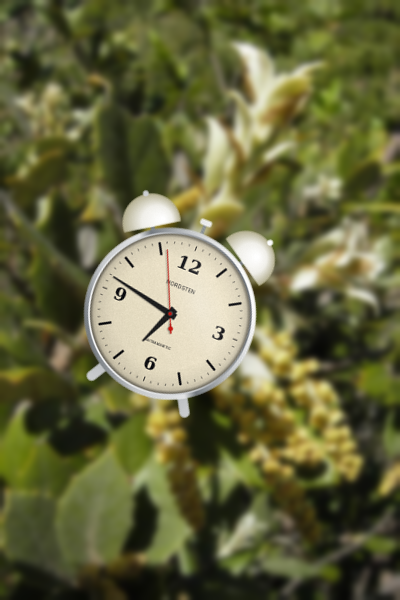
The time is 6 h 46 min 56 s
